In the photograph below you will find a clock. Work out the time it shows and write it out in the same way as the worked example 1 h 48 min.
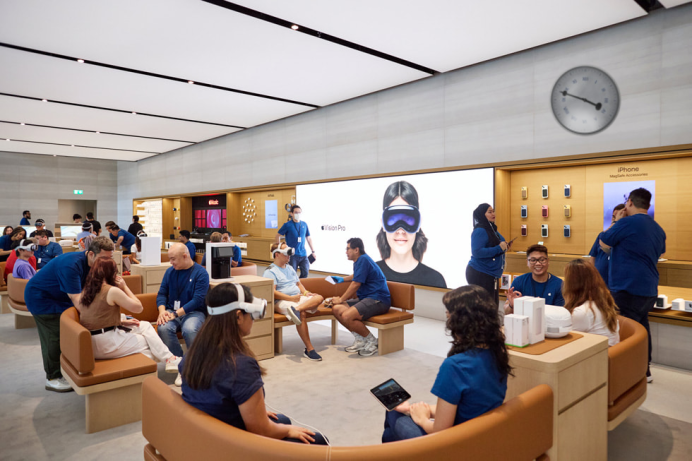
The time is 3 h 48 min
